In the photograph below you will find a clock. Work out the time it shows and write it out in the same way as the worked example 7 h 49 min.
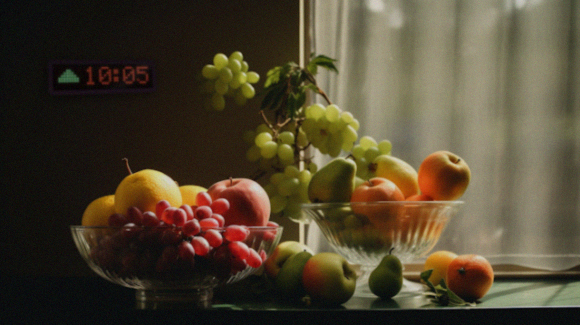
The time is 10 h 05 min
